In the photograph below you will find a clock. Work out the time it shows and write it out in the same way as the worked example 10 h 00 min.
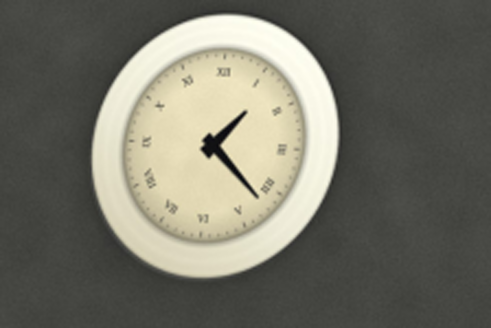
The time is 1 h 22 min
